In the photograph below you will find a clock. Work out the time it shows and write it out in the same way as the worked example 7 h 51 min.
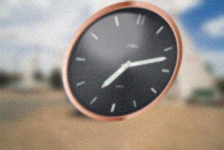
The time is 7 h 12 min
